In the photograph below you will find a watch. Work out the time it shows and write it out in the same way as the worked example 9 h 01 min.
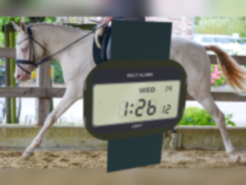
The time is 1 h 26 min
